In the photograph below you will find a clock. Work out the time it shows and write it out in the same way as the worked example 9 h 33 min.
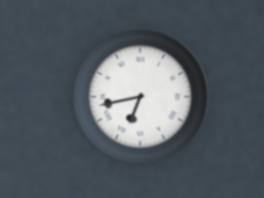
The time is 6 h 43 min
